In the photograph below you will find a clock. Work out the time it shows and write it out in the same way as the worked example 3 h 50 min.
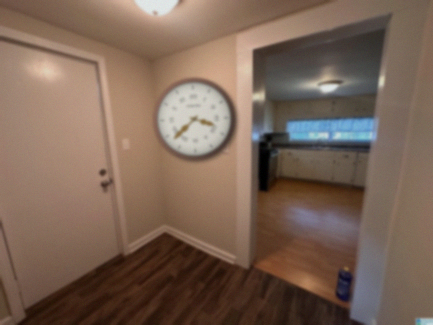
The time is 3 h 38 min
